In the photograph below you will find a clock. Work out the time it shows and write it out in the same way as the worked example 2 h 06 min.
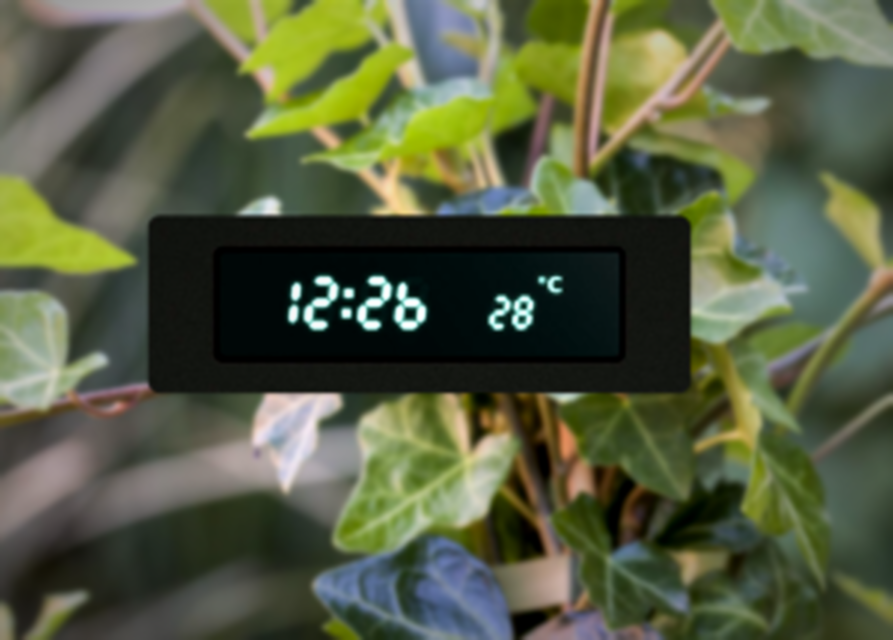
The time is 12 h 26 min
